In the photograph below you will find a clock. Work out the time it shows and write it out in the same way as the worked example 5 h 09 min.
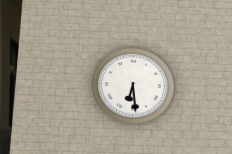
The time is 6 h 29 min
